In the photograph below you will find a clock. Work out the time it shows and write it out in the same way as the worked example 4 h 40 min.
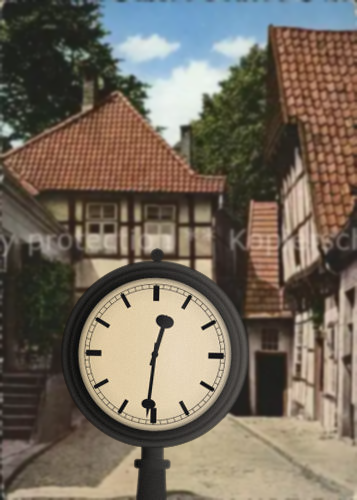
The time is 12 h 31 min
